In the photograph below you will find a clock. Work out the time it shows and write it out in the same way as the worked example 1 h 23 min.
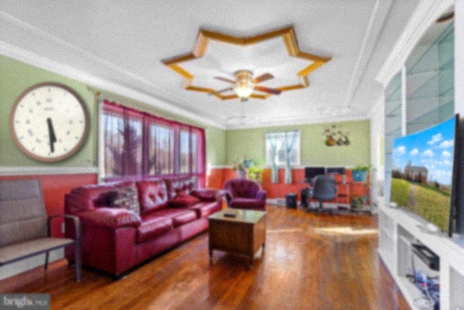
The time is 5 h 29 min
